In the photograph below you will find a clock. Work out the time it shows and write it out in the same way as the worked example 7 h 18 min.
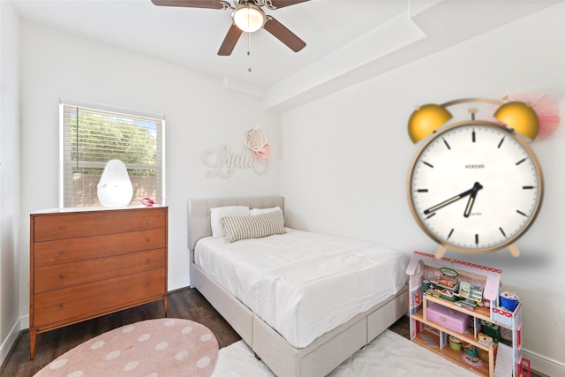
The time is 6 h 41 min
